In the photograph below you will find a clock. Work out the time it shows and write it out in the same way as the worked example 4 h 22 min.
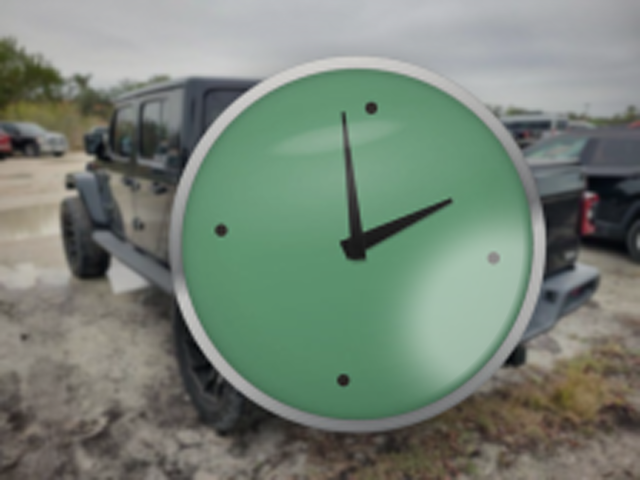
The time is 1 h 58 min
